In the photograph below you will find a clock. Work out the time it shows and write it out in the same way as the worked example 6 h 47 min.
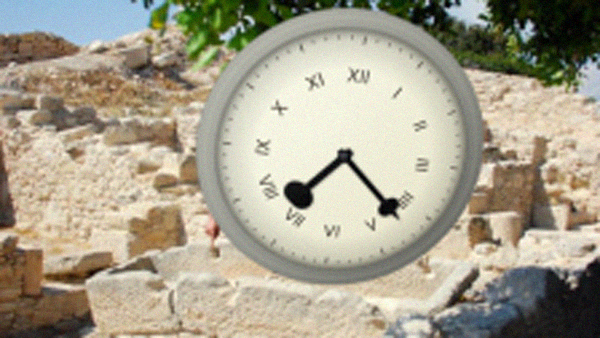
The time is 7 h 22 min
